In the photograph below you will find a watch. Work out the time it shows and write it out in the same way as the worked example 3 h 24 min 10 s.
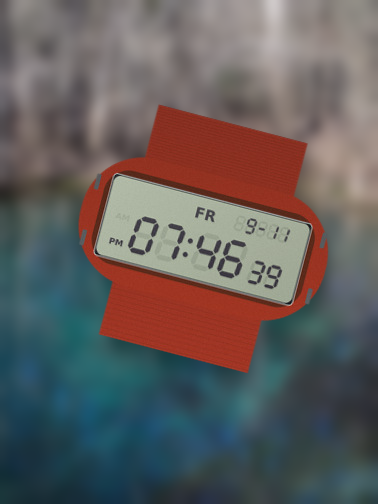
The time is 7 h 46 min 39 s
